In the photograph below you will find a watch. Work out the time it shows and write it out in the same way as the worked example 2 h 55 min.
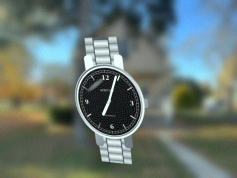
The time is 7 h 04 min
